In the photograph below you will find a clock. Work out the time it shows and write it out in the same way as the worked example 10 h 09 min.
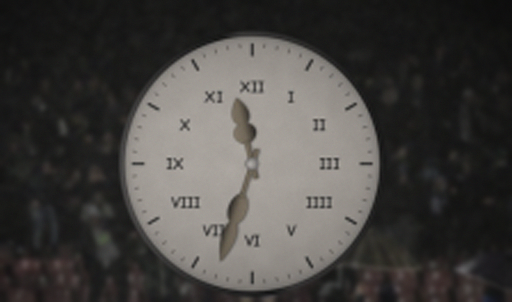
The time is 11 h 33 min
